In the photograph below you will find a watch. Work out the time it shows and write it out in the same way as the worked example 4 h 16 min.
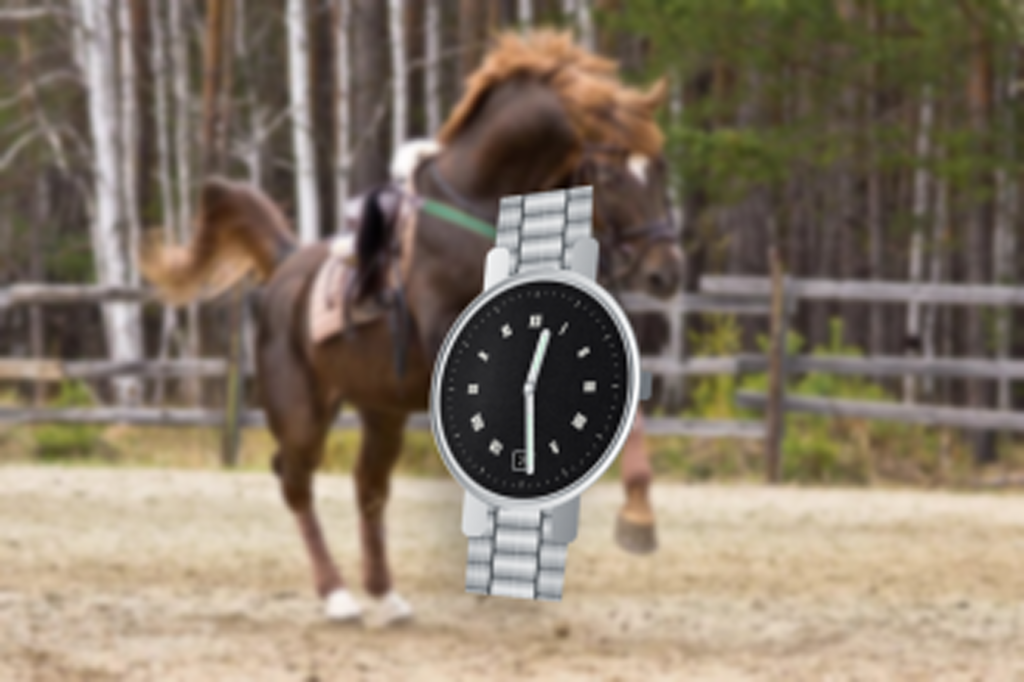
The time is 12 h 29 min
